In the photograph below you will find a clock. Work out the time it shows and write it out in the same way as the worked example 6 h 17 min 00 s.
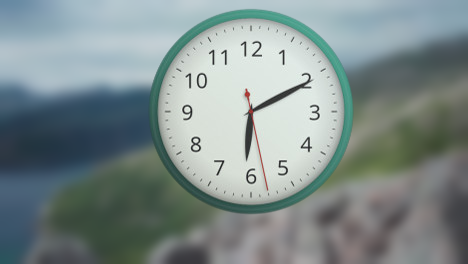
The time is 6 h 10 min 28 s
